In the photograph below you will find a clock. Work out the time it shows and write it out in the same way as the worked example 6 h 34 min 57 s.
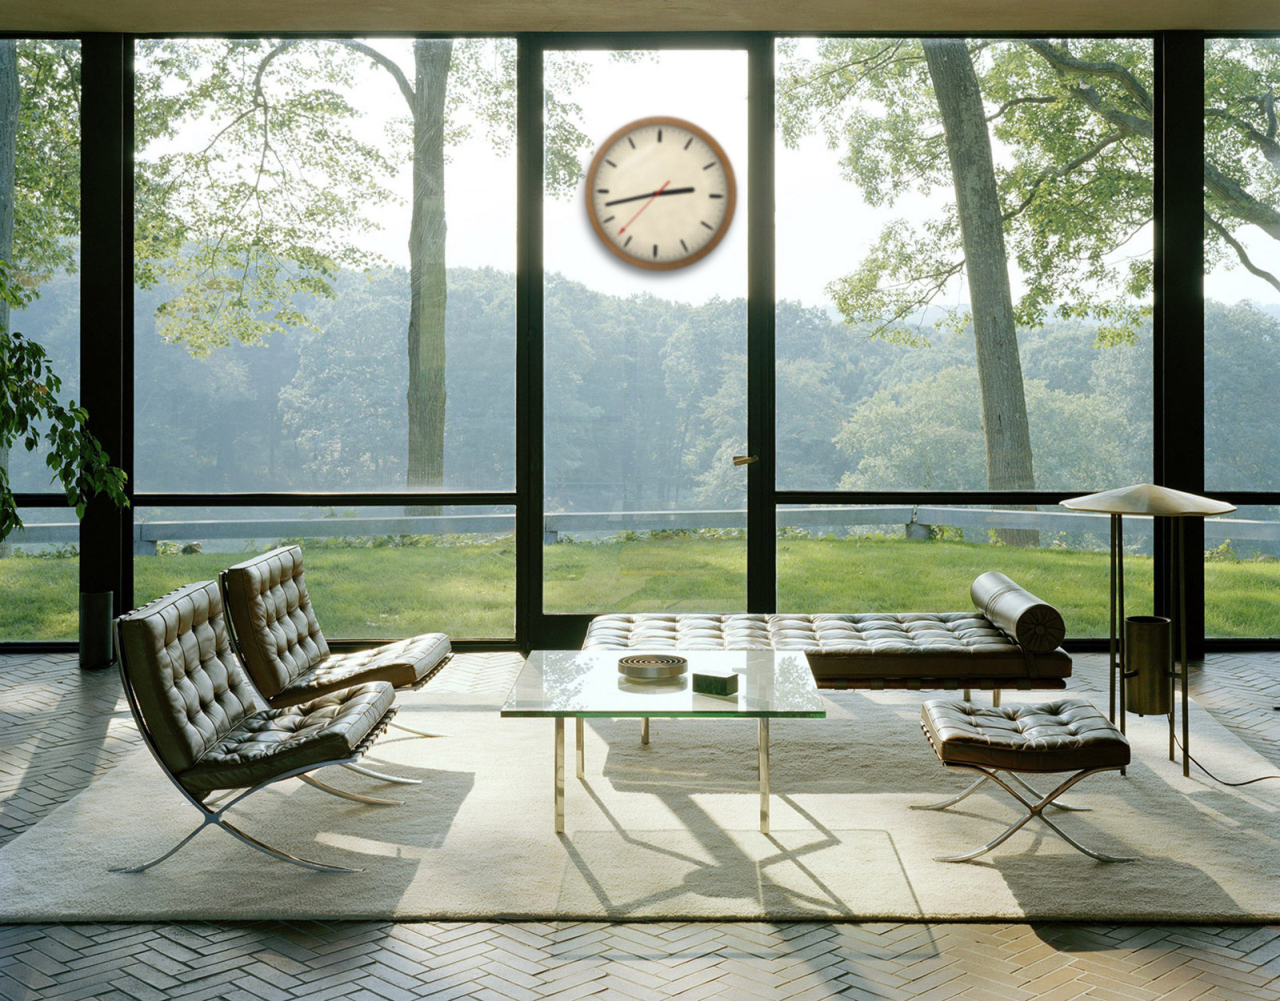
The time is 2 h 42 min 37 s
